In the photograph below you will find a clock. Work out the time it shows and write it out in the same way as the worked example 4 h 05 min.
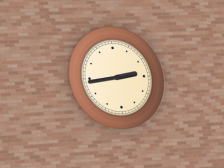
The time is 2 h 44 min
